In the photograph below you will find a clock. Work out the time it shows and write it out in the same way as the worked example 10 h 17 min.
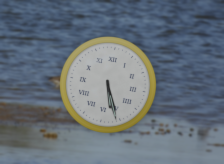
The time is 5 h 26 min
